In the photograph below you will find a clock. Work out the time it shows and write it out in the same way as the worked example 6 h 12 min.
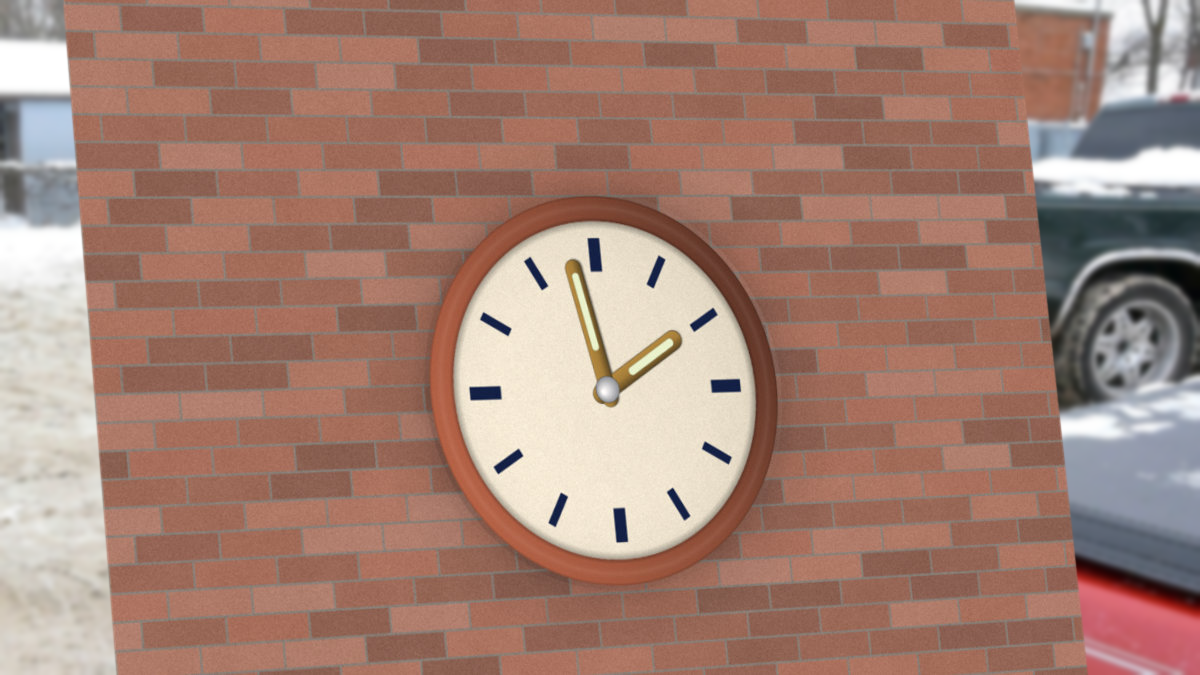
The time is 1 h 58 min
